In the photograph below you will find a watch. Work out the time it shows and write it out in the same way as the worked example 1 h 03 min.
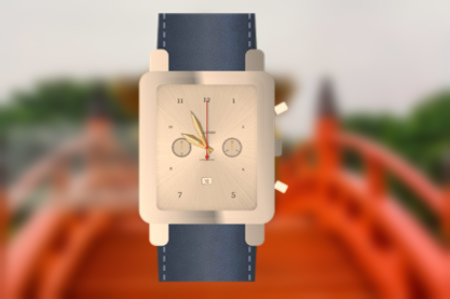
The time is 9 h 56 min
